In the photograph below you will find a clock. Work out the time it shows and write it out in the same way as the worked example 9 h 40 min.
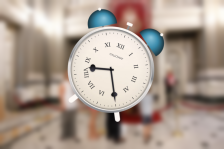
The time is 8 h 25 min
